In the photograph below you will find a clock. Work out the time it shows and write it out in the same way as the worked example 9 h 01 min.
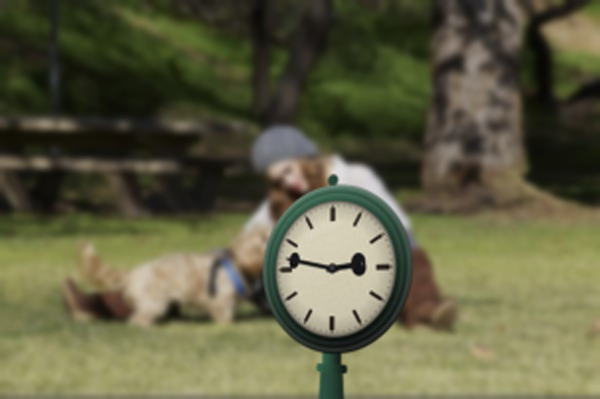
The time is 2 h 47 min
